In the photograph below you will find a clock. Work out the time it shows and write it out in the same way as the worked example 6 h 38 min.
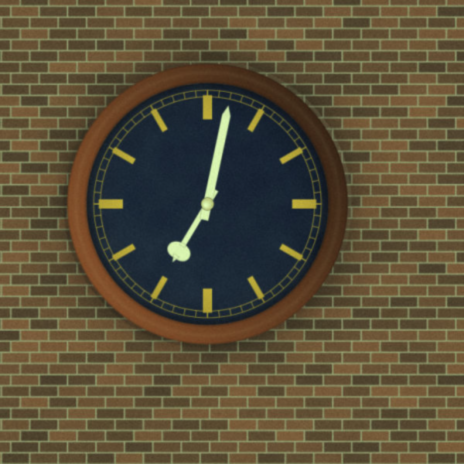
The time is 7 h 02 min
